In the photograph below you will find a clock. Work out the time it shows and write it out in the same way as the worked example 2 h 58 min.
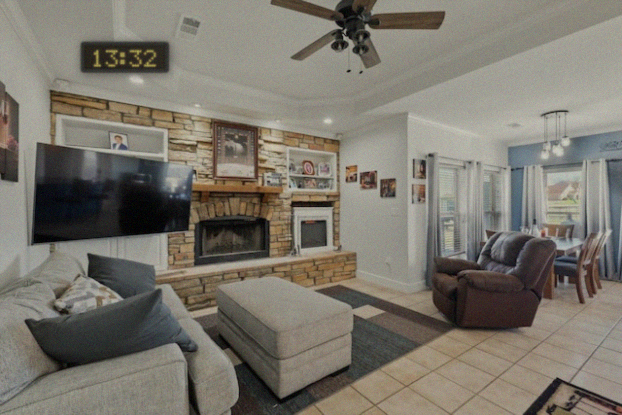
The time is 13 h 32 min
